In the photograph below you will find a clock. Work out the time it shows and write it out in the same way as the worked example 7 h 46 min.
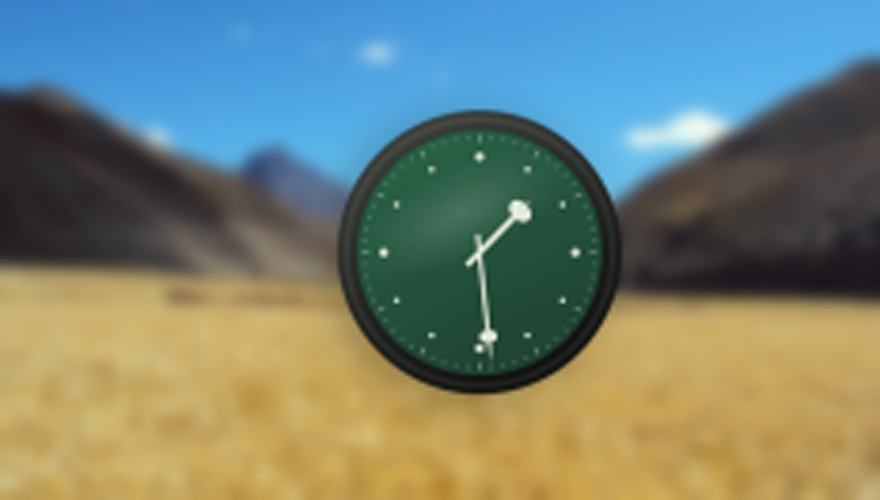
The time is 1 h 29 min
